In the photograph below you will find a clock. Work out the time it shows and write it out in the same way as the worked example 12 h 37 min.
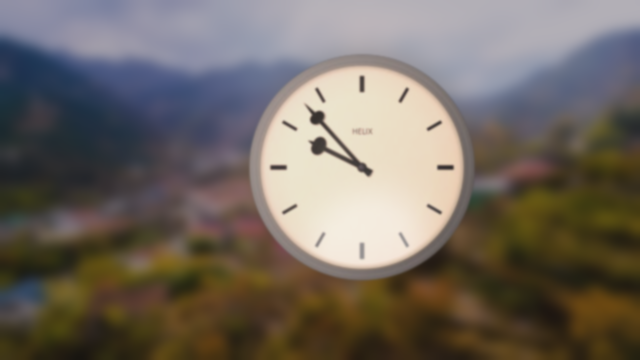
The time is 9 h 53 min
